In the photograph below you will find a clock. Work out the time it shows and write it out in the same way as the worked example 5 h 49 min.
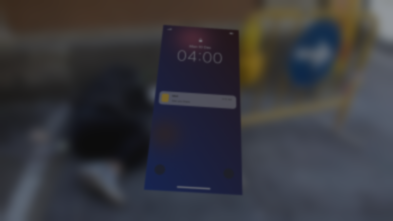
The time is 4 h 00 min
